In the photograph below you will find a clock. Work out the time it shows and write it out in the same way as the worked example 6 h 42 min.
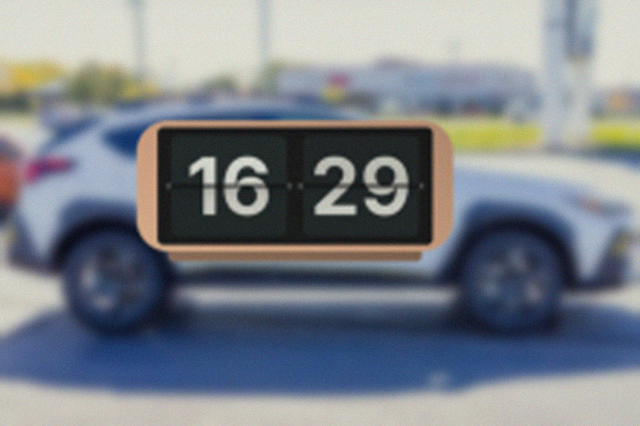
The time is 16 h 29 min
